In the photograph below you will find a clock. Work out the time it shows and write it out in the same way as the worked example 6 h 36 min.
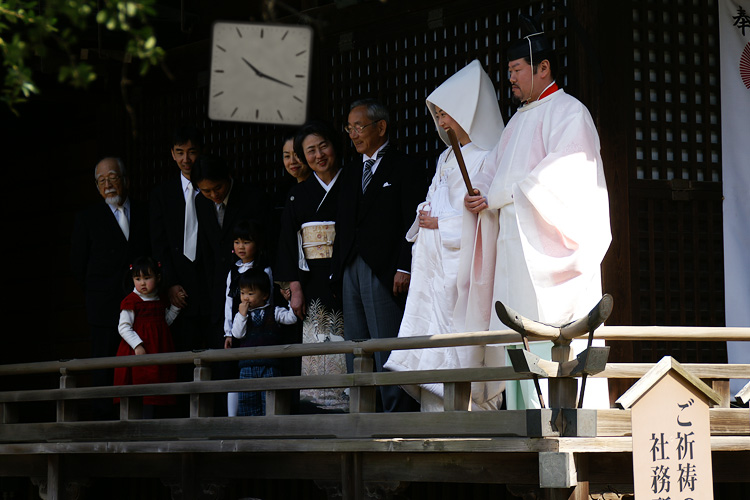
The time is 10 h 18 min
